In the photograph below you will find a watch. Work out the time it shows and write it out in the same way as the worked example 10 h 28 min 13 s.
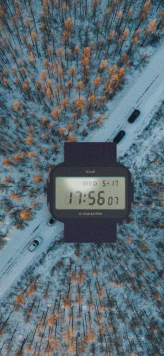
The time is 17 h 56 min 07 s
